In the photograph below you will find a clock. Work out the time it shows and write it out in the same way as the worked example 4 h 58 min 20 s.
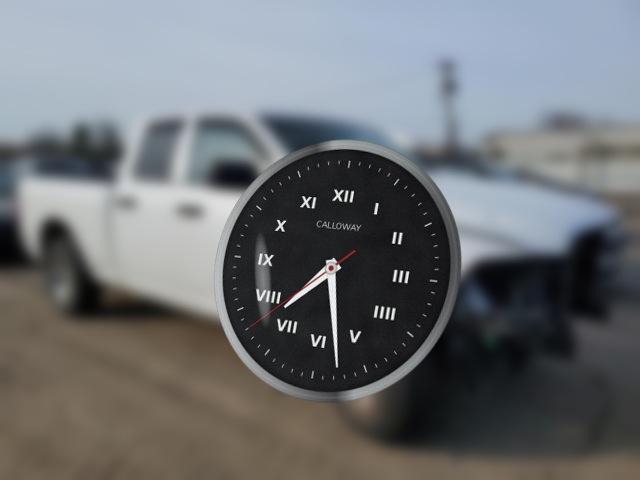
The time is 7 h 27 min 38 s
